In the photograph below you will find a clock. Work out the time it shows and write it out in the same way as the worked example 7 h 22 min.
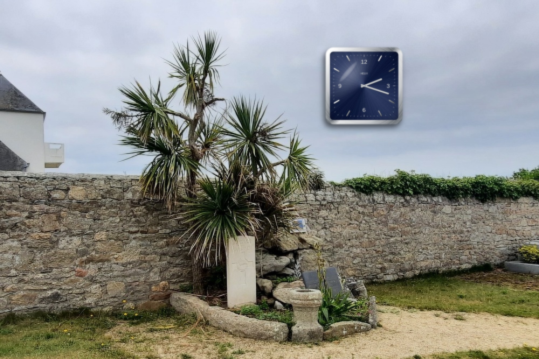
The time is 2 h 18 min
